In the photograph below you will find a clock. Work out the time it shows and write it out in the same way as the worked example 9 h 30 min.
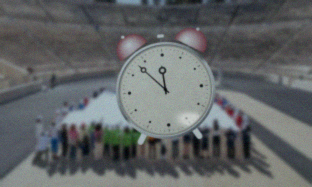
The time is 11 h 53 min
